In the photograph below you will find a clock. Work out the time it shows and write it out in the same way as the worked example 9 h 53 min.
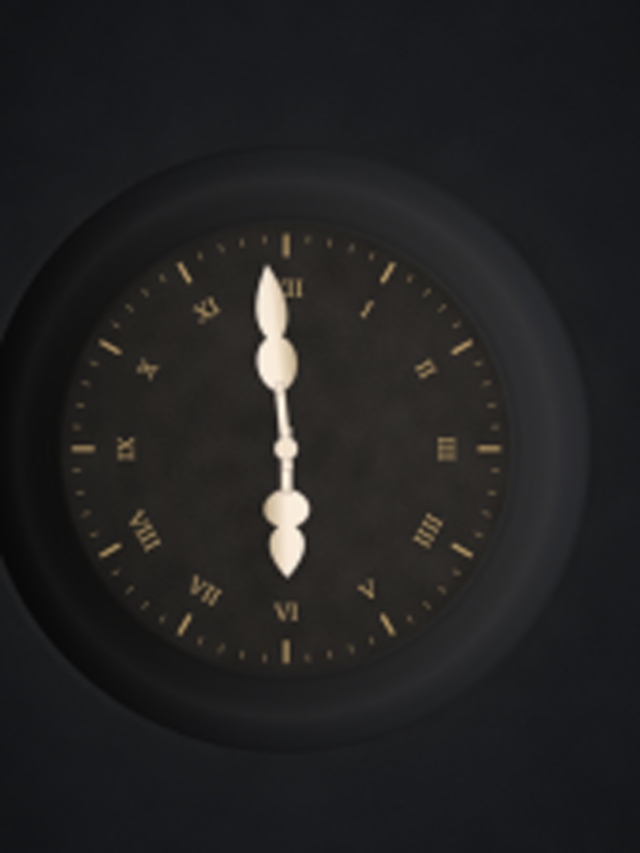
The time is 5 h 59 min
